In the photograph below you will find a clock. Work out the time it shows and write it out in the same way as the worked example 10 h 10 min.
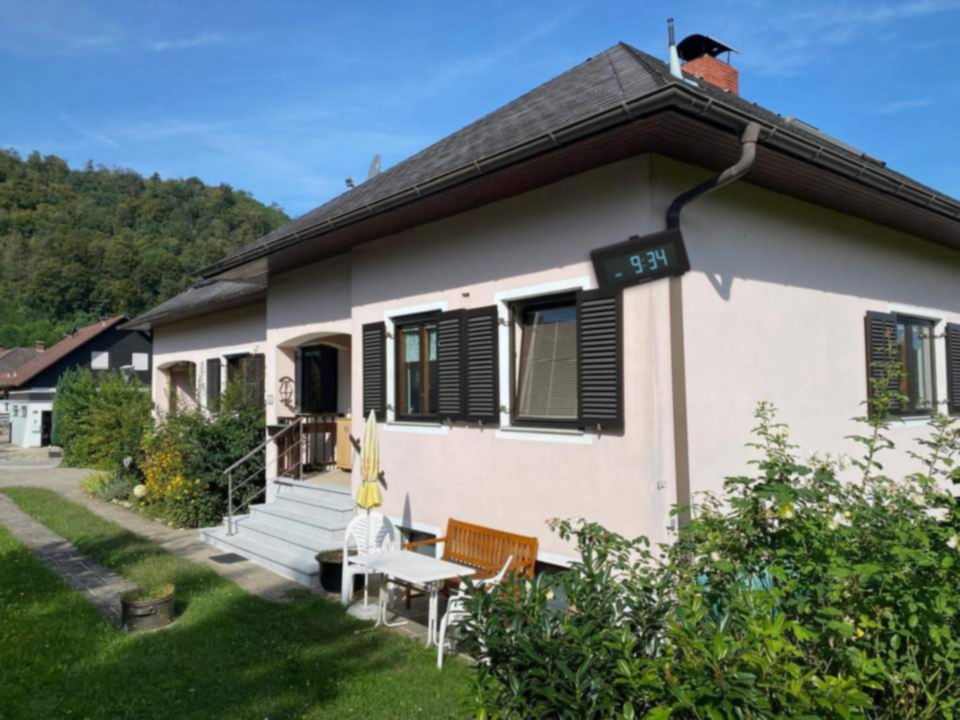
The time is 9 h 34 min
